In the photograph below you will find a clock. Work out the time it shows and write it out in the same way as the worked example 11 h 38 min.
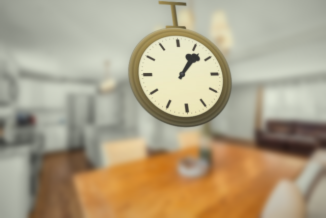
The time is 1 h 07 min
